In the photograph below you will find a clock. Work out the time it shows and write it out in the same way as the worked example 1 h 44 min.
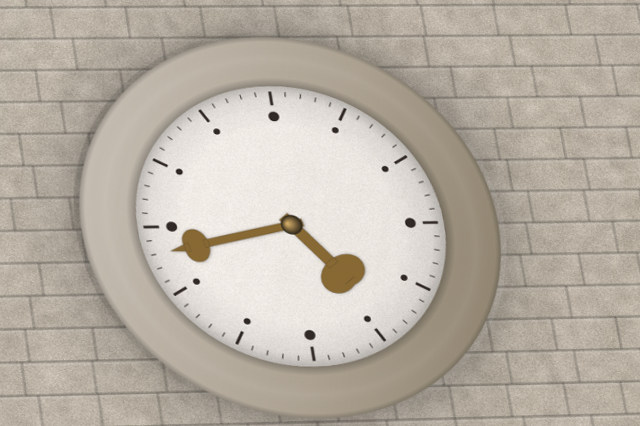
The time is 4 h 43 min
